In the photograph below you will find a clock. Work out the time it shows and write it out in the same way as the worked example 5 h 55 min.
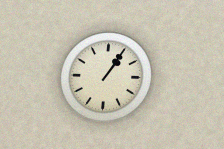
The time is 1 h 05 min
